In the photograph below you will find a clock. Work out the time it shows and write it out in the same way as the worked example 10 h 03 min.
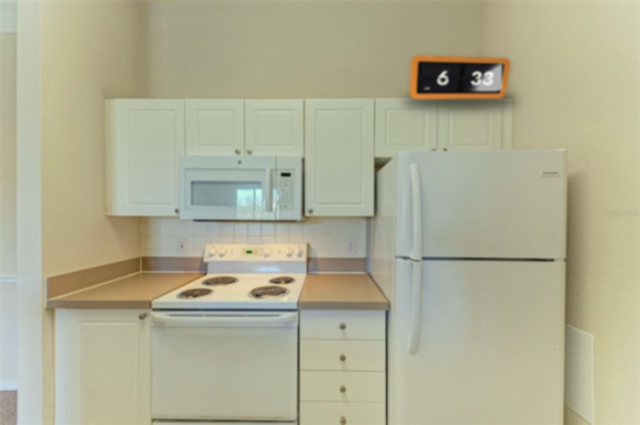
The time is 6 h 33 min
